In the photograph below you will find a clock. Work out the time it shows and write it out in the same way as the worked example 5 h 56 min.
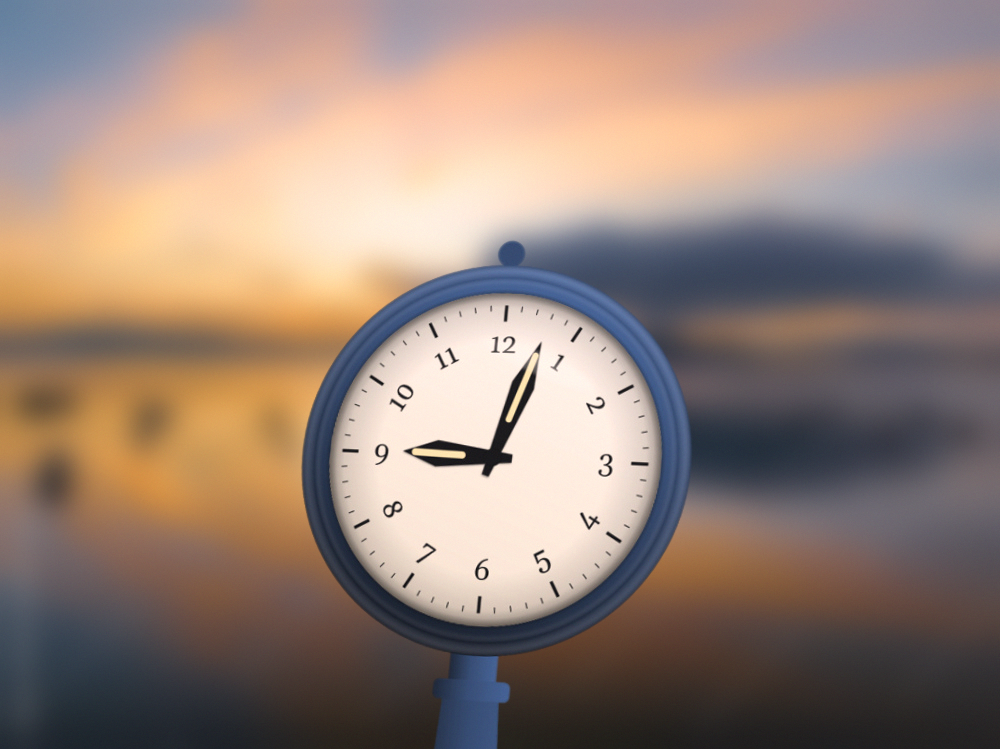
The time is 9 h 03 min
